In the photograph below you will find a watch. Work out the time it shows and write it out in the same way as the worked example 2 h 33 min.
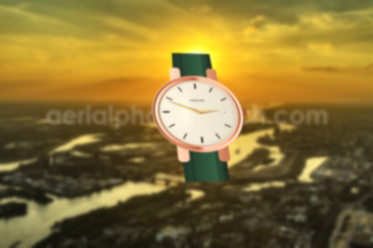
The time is 2 h 49 min
